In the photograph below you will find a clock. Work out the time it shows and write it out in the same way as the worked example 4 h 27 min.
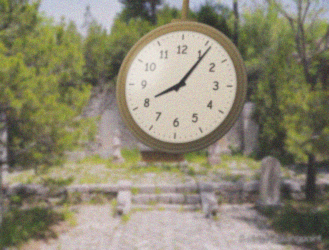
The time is 8 h 06 min
